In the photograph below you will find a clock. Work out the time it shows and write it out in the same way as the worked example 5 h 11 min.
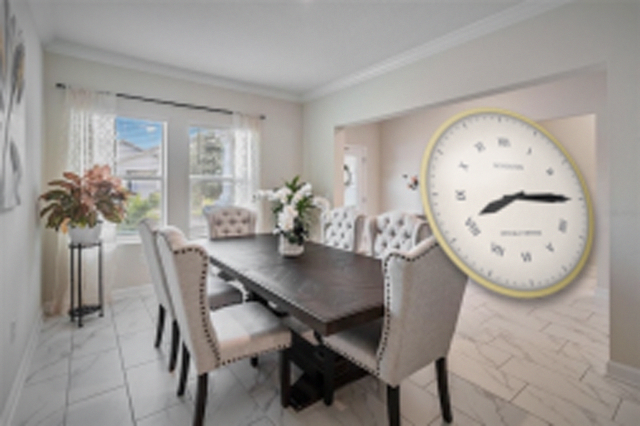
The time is 8 h 15 min
